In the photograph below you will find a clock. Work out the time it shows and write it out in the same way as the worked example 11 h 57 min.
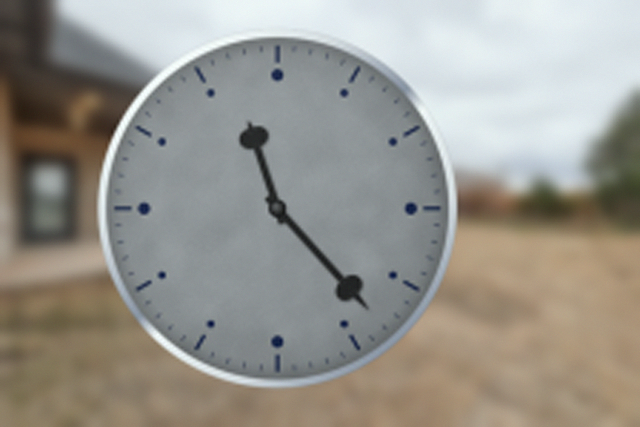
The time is 11 h 23 min
